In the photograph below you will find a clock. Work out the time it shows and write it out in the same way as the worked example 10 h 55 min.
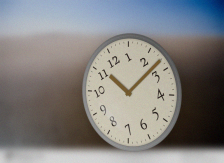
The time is 11 h 13 min
